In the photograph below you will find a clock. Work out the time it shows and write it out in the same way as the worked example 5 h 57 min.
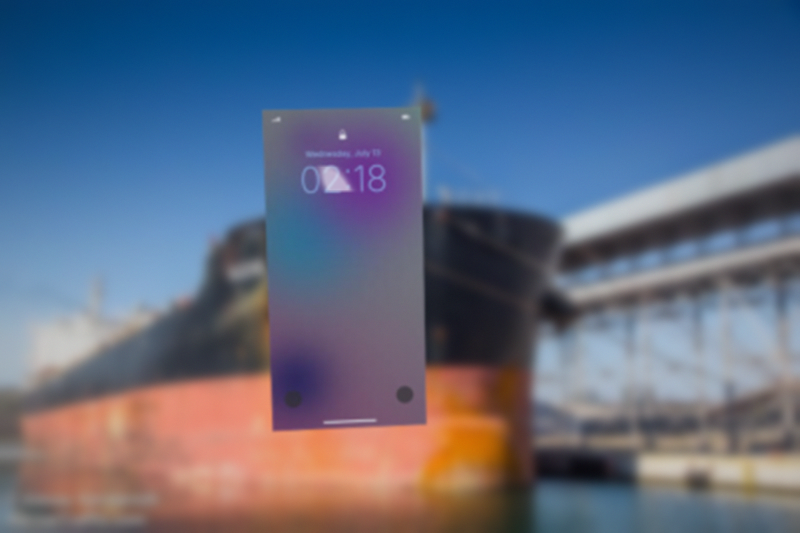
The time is 2 h 18 min
